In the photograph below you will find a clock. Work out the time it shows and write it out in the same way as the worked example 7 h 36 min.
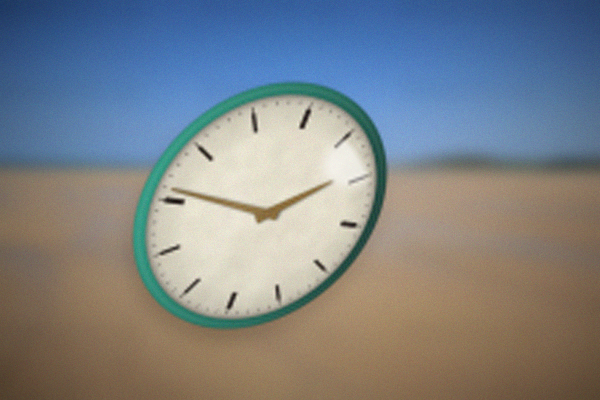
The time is 1 h 46 min
